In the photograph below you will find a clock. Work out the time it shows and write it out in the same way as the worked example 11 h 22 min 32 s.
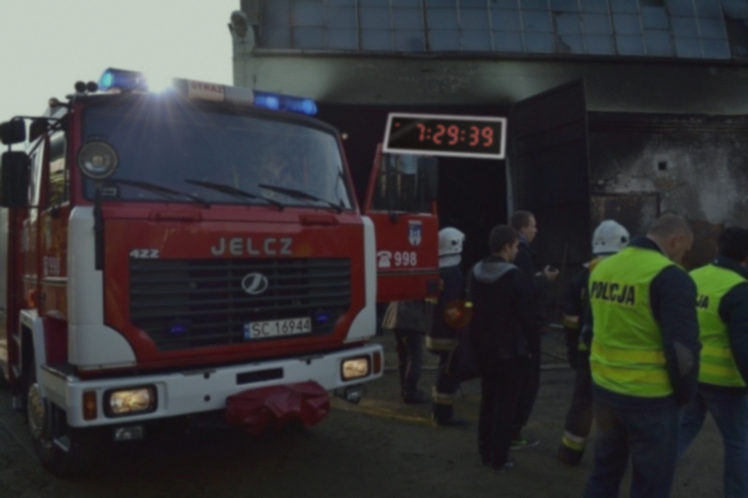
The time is 7 h 29 min 39 s
